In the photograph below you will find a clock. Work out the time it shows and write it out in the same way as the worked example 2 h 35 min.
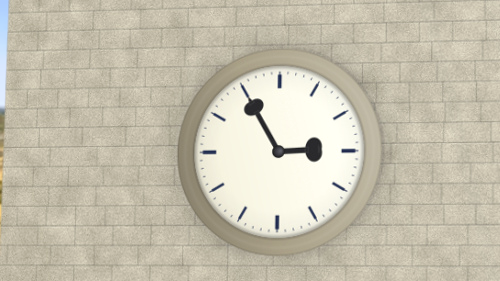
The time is 2 h 55 min
